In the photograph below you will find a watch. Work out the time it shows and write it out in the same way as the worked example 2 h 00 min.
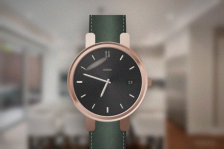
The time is 6 h 48 min
